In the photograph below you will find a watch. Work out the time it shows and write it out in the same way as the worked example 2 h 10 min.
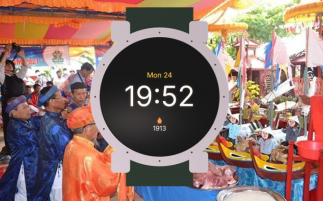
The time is 19 h 52 min
